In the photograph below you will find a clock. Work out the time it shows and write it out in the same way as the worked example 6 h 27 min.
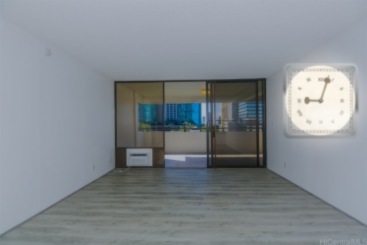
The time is 9 h 03 min
